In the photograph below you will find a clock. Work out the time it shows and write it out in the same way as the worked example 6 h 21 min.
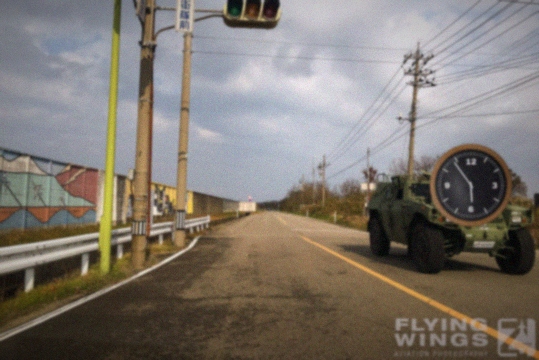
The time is 5 h 54 min
